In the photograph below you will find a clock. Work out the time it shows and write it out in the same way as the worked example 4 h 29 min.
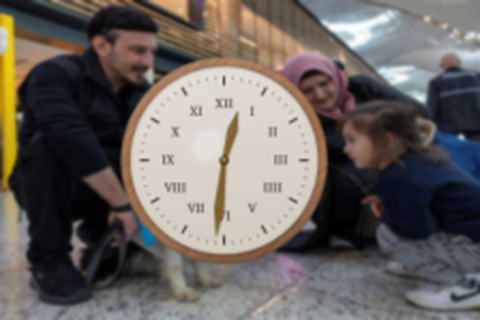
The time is 12 h 31 min
